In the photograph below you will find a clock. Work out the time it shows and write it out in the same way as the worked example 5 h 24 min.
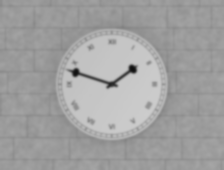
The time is 1 h 48 min
